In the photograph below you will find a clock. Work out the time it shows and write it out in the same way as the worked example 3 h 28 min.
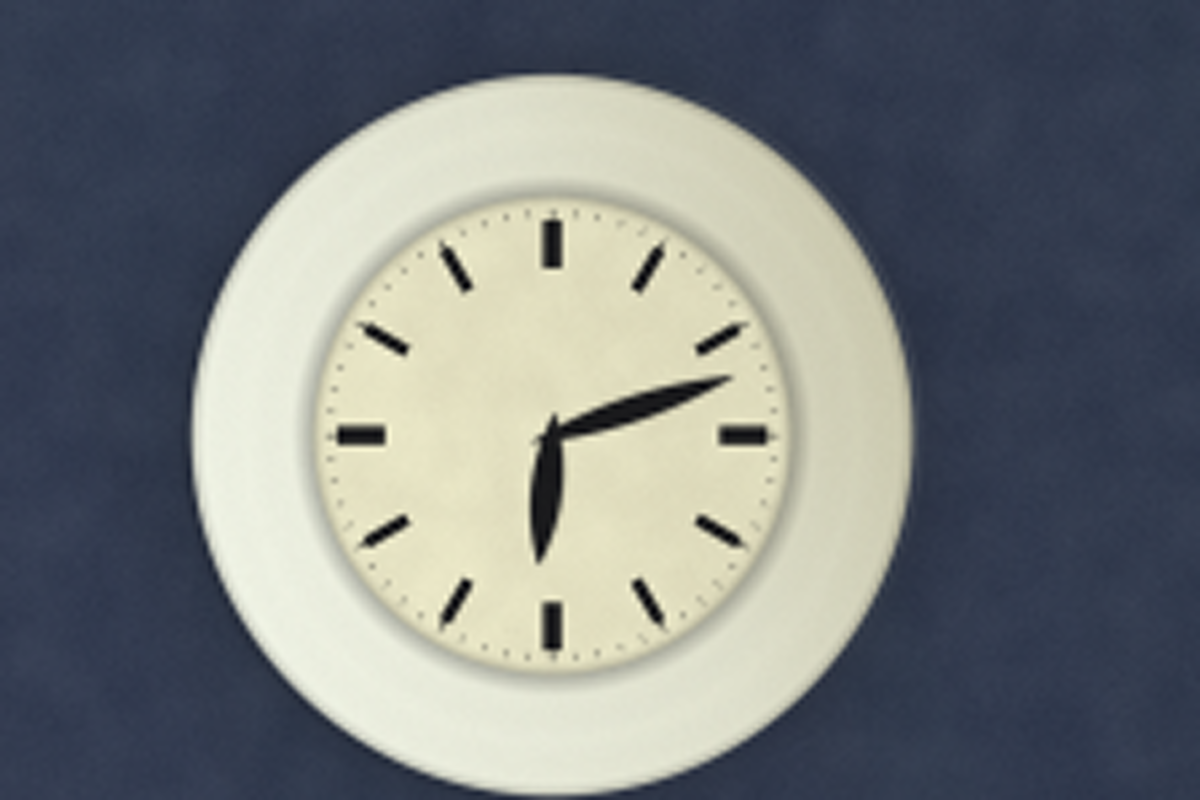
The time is 6 h 12 min
